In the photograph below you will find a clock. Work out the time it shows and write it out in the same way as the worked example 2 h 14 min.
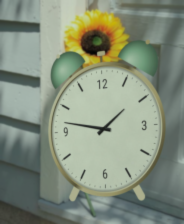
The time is 1 h 47 min
